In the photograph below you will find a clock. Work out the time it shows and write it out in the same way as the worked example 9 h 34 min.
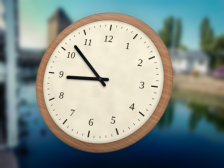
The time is 8 h 52 min
